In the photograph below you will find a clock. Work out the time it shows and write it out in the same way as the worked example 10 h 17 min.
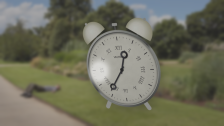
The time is 12 h 36 min
